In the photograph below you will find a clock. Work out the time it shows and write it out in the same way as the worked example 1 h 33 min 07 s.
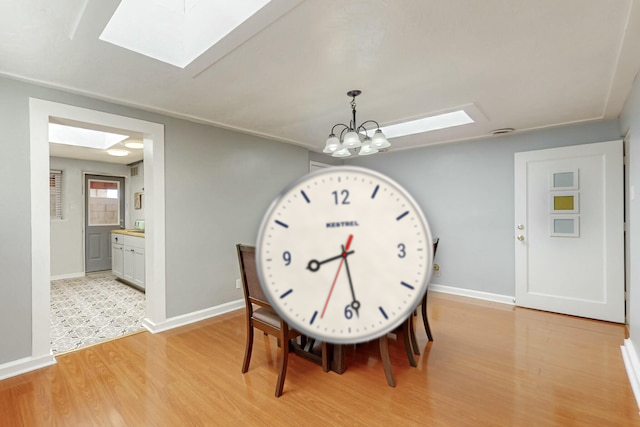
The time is 8 h 28 min 34 s
